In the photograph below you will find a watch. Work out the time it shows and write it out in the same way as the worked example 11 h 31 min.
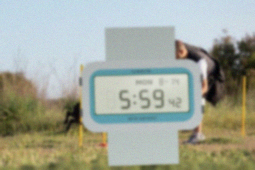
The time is 5 h 59 min
